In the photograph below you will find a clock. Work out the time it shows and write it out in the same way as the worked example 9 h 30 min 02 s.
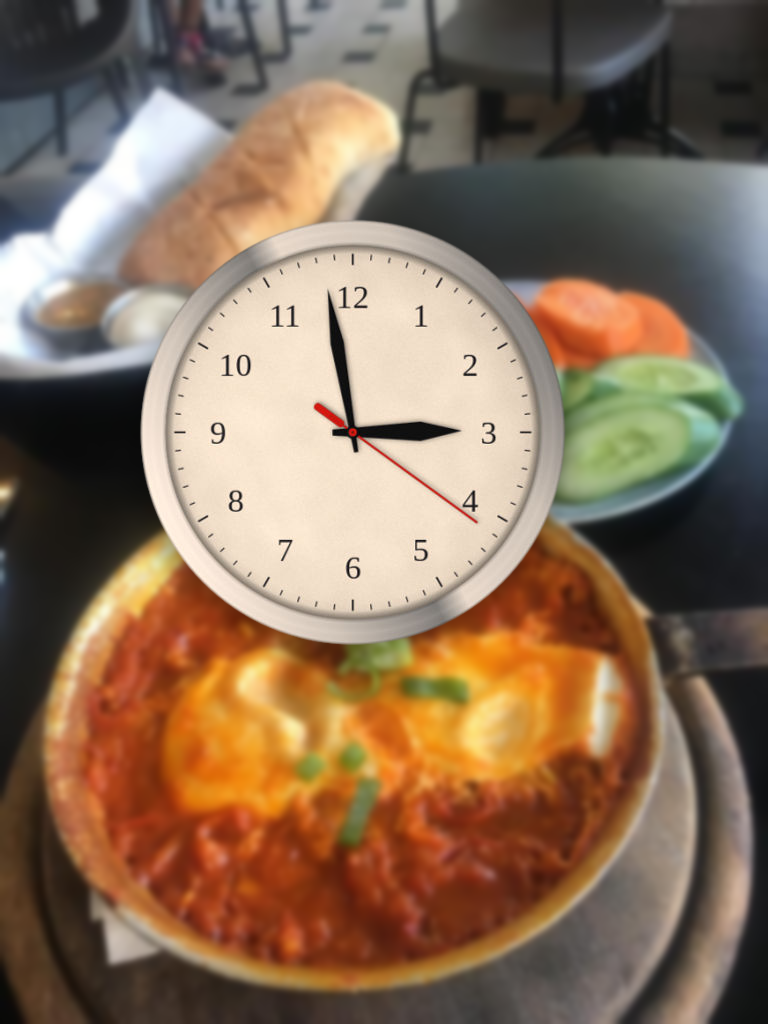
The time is 2 h 58 min 21 s
